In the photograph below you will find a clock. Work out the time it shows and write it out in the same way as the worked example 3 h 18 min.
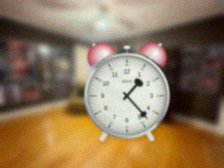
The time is 1 h 23 min
